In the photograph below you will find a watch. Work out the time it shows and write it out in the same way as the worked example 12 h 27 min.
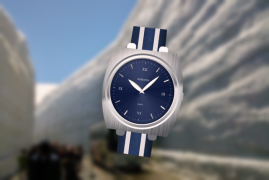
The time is 10 h 07 min
